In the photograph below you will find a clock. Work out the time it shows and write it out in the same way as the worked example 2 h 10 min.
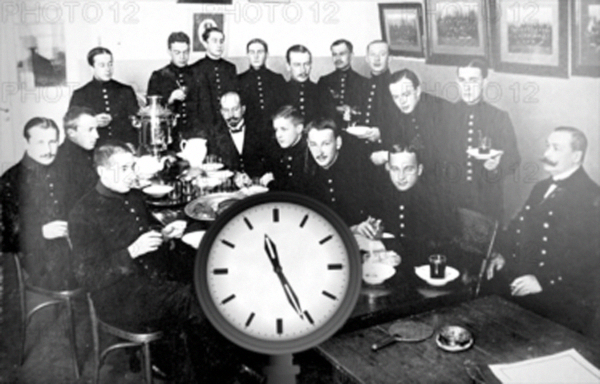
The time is 11 h 26 min
